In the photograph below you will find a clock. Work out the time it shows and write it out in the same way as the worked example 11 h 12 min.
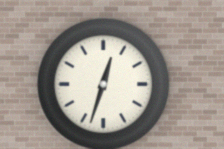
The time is 12 h 33 min
